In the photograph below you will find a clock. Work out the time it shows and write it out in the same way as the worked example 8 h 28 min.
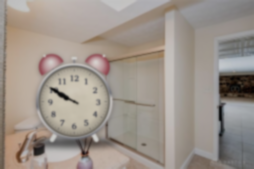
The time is 9 h 50 min
